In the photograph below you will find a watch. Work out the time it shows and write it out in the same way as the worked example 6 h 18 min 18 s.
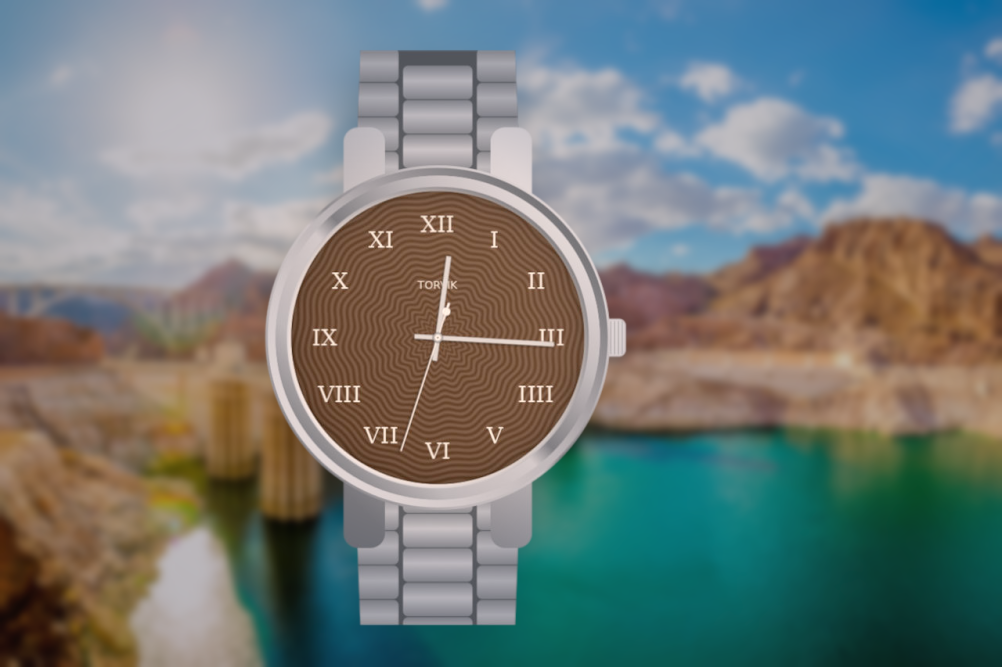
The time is 12 h 15 min 33 s
